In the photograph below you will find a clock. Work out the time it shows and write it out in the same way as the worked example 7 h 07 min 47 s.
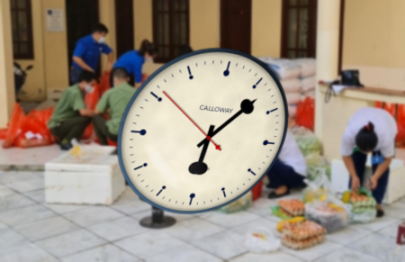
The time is 6 h 06 min 51 s
